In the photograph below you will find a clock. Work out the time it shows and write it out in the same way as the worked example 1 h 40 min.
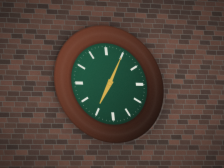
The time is 7 h 05 min
